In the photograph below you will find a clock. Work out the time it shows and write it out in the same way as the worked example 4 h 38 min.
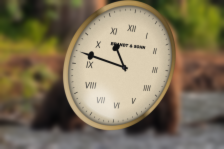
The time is 10 h 47 min
